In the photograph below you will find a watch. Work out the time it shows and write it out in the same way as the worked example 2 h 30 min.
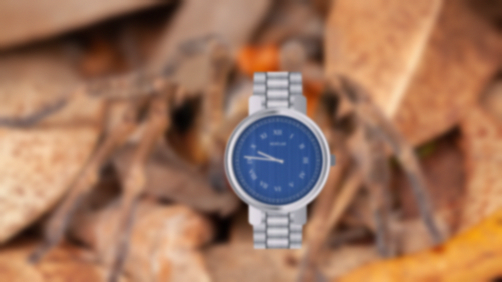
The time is 9 h 46 min
